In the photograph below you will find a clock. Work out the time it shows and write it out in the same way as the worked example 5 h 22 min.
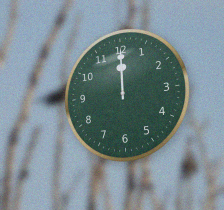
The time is 12 h 00 min
